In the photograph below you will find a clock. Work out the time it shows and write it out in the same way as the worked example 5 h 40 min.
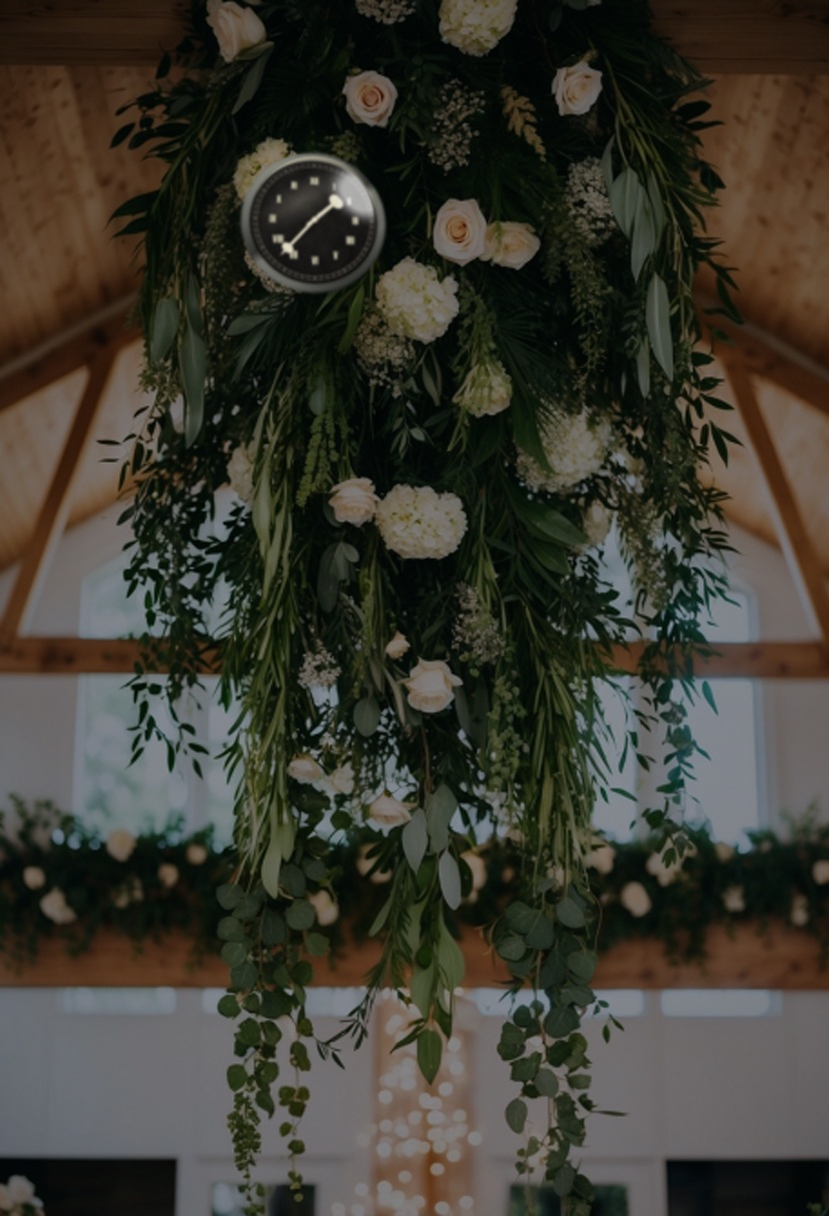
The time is 1 h 37 min
